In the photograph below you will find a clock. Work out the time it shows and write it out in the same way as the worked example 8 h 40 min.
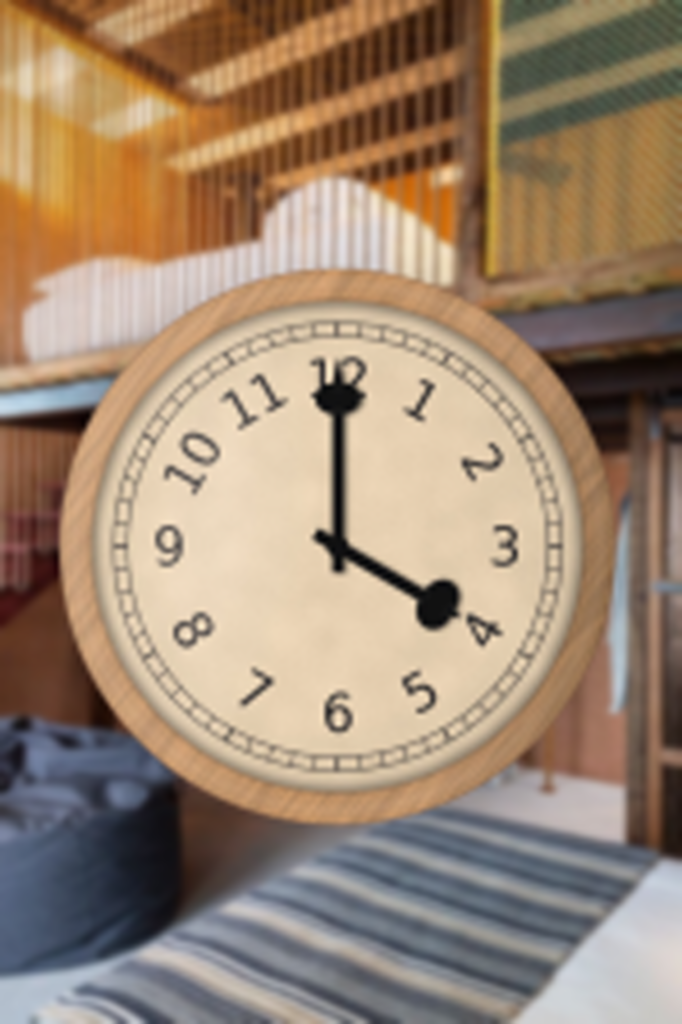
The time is 4 h 00 min
